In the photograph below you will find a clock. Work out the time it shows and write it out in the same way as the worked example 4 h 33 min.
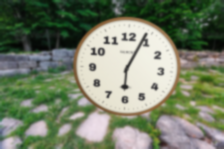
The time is 6 h 04 min
